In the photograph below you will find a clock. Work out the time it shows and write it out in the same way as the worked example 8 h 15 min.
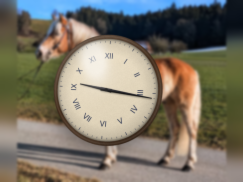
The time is 9 h 16 min
